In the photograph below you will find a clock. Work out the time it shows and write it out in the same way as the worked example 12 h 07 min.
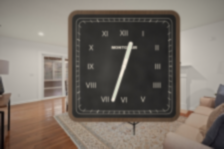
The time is 12 h 33 min
